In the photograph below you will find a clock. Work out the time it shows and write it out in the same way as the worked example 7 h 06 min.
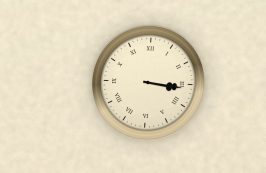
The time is 3 h 16 min
